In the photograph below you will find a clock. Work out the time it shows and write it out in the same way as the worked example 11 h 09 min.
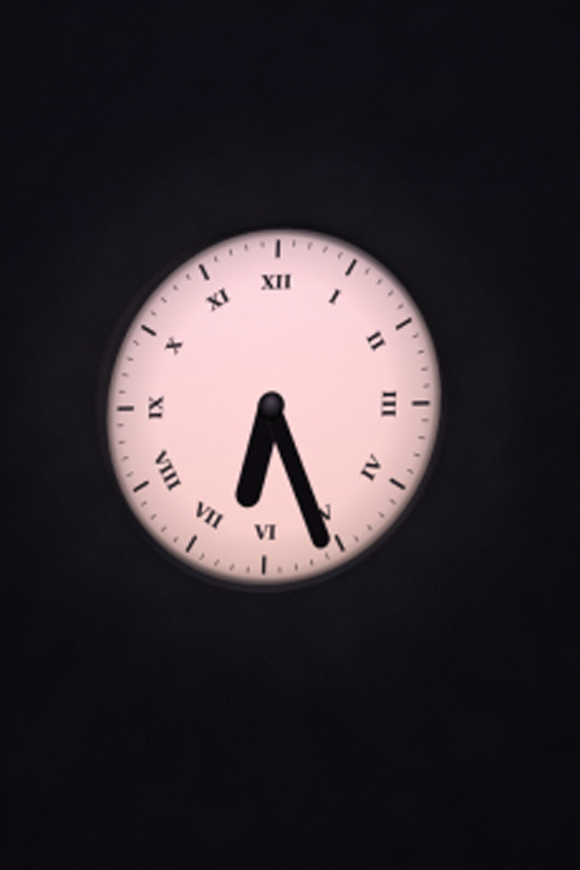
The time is 6 h 26 min
